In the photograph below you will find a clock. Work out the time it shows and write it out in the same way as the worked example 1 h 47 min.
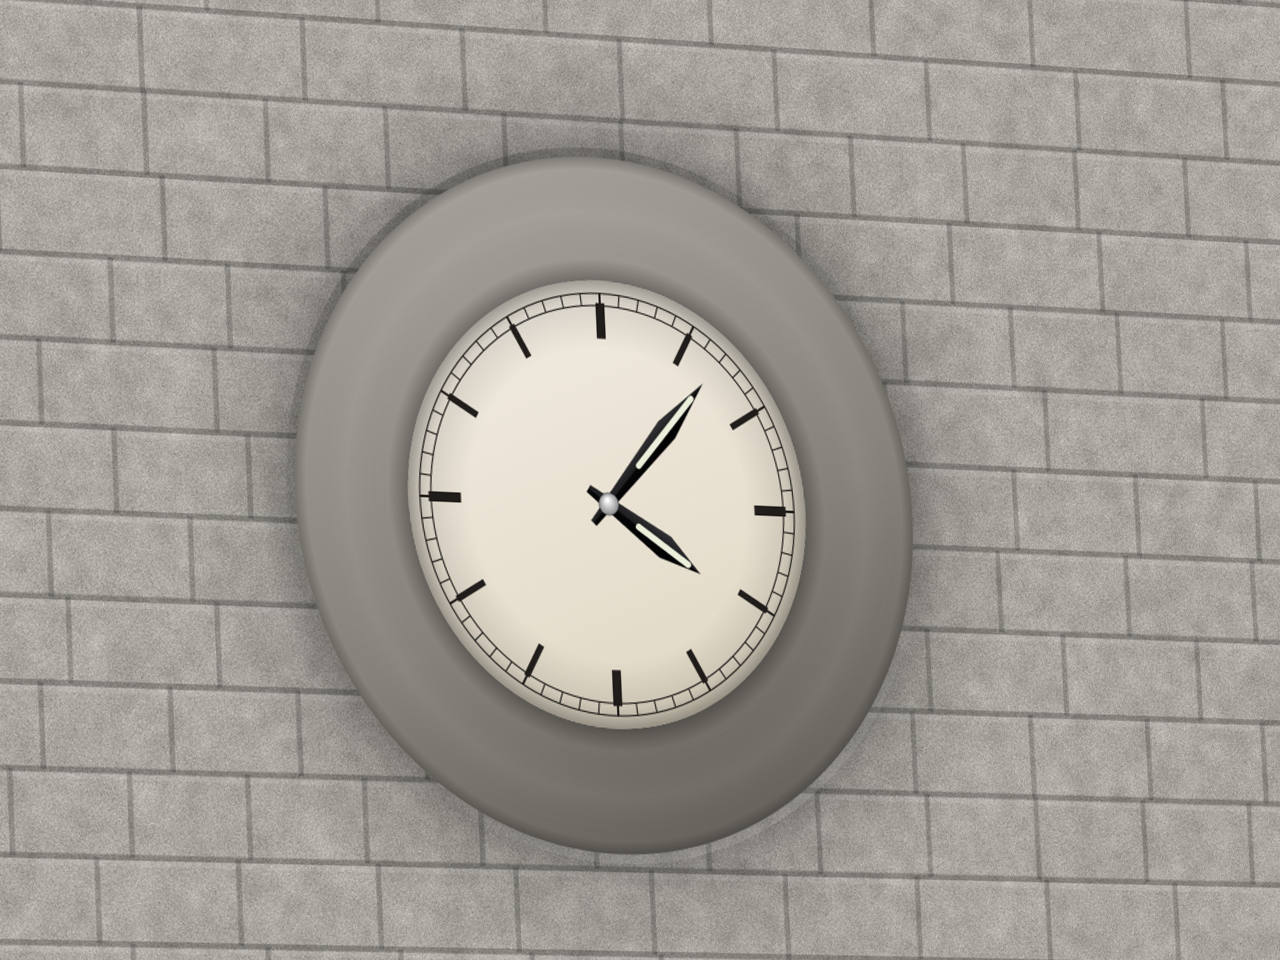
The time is 4 h 07 min
